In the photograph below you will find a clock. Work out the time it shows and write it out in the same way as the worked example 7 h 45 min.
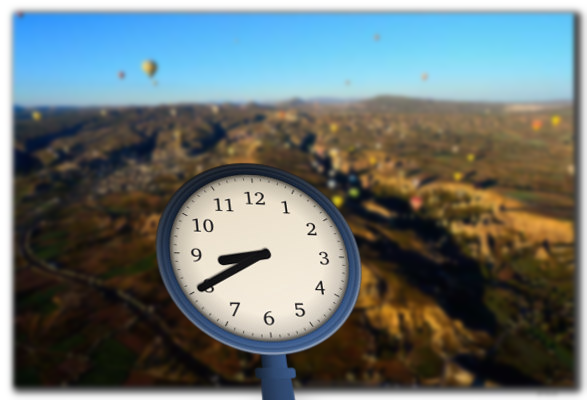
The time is 8 h 40 min
